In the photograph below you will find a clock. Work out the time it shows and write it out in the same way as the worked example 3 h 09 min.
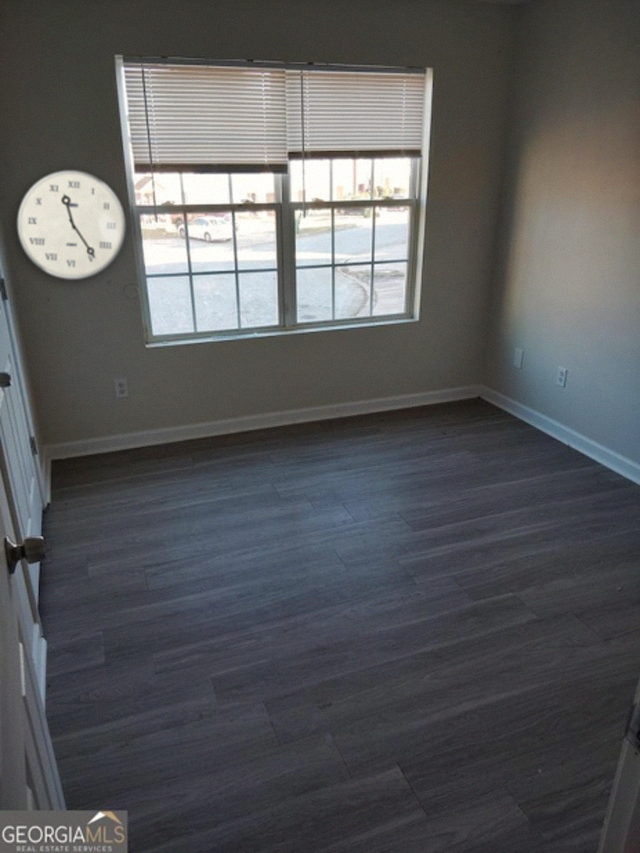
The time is 11 h 24 min
